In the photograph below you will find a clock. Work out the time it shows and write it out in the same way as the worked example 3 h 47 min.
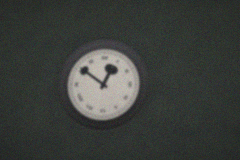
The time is 12 h 51 min
